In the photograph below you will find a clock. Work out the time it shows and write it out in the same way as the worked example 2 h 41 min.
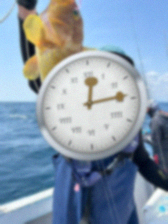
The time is 12 h 14 min
